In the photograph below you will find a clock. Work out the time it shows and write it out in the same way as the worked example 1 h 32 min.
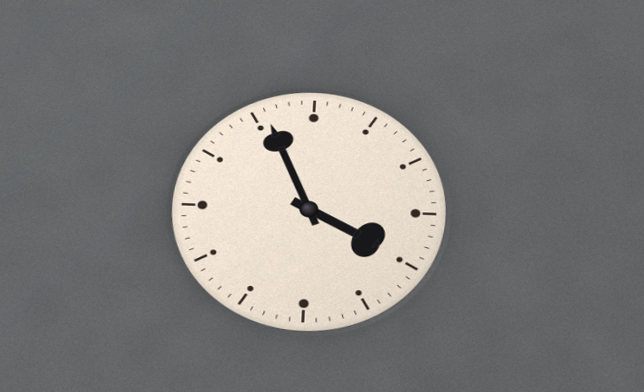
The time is 3 h 56 min
